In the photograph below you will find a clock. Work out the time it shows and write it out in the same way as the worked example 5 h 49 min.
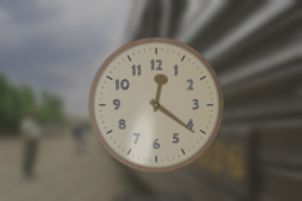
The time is 12 h 21 min
